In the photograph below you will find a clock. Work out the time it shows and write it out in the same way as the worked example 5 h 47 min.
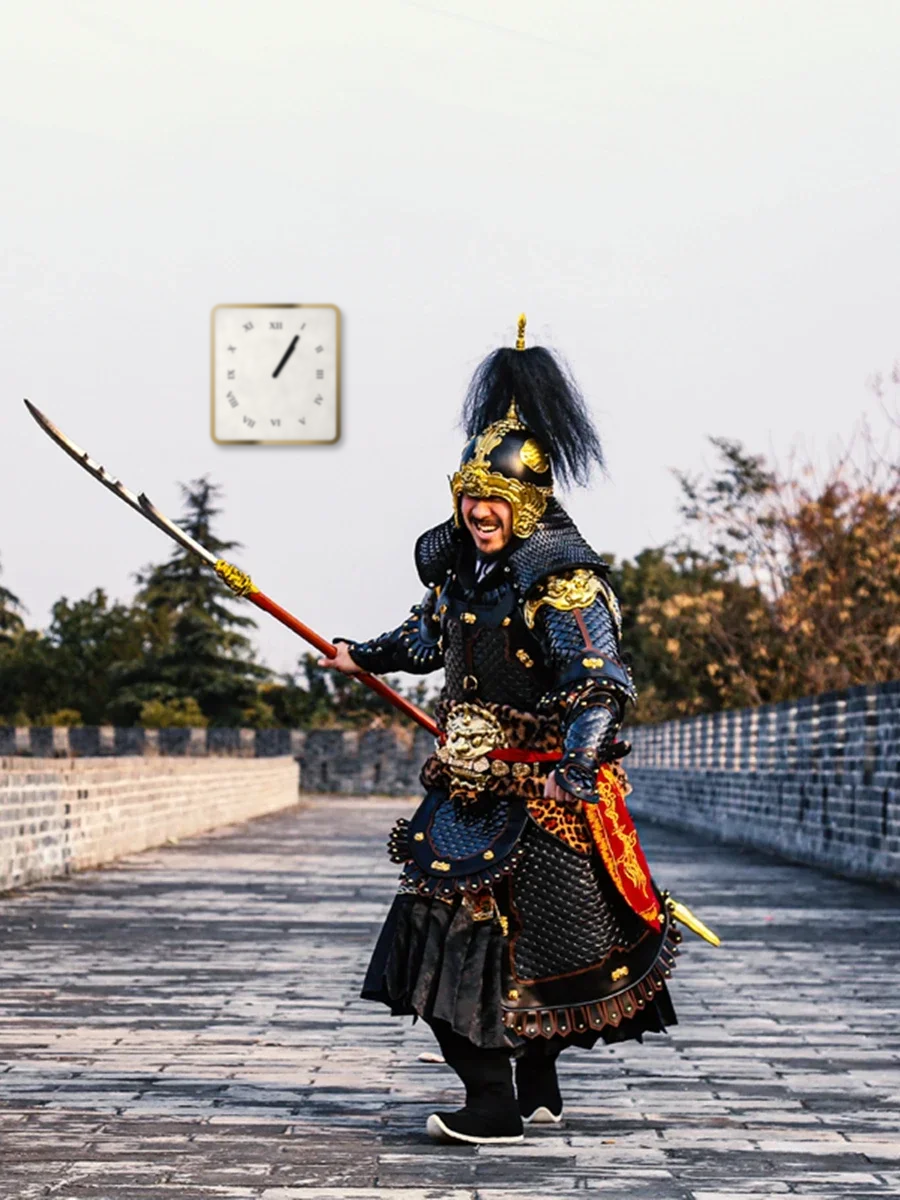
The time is 1 h 05 min
